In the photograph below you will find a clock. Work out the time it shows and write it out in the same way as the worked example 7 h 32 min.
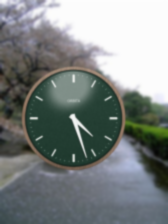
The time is 4 h 27 min
